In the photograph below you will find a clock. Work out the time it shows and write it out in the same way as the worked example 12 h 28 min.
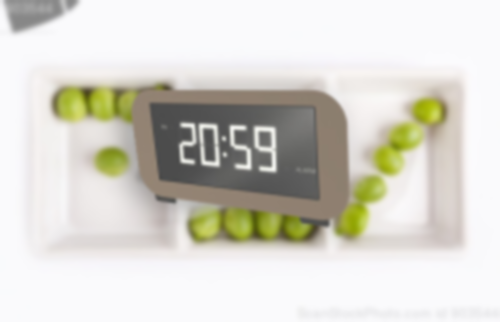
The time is 20 h 59 min
